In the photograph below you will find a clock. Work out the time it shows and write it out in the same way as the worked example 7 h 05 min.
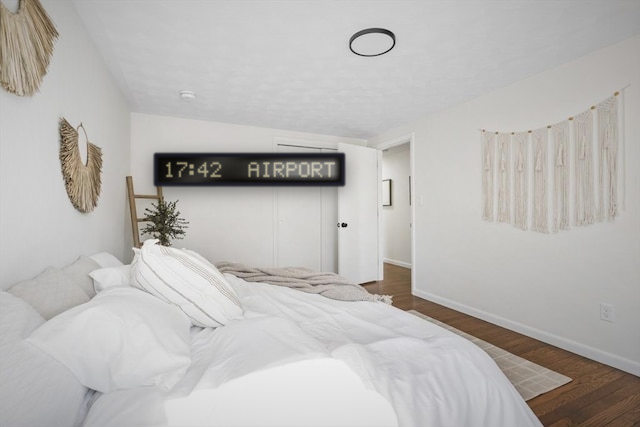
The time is 17 h 42 min
